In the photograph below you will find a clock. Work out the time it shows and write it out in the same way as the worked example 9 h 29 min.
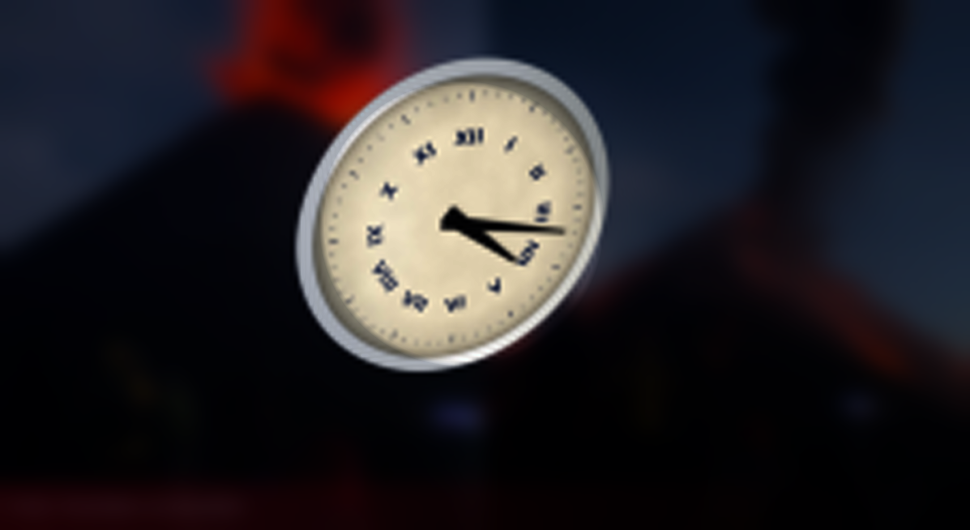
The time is 4 h 17 min
